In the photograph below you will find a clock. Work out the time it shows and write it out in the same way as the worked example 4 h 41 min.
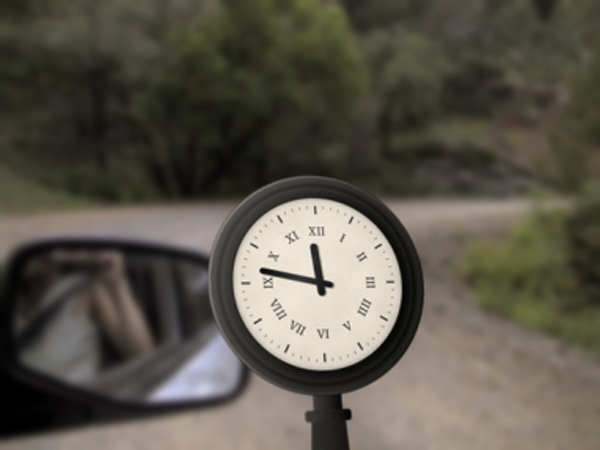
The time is 11 h 47 min
